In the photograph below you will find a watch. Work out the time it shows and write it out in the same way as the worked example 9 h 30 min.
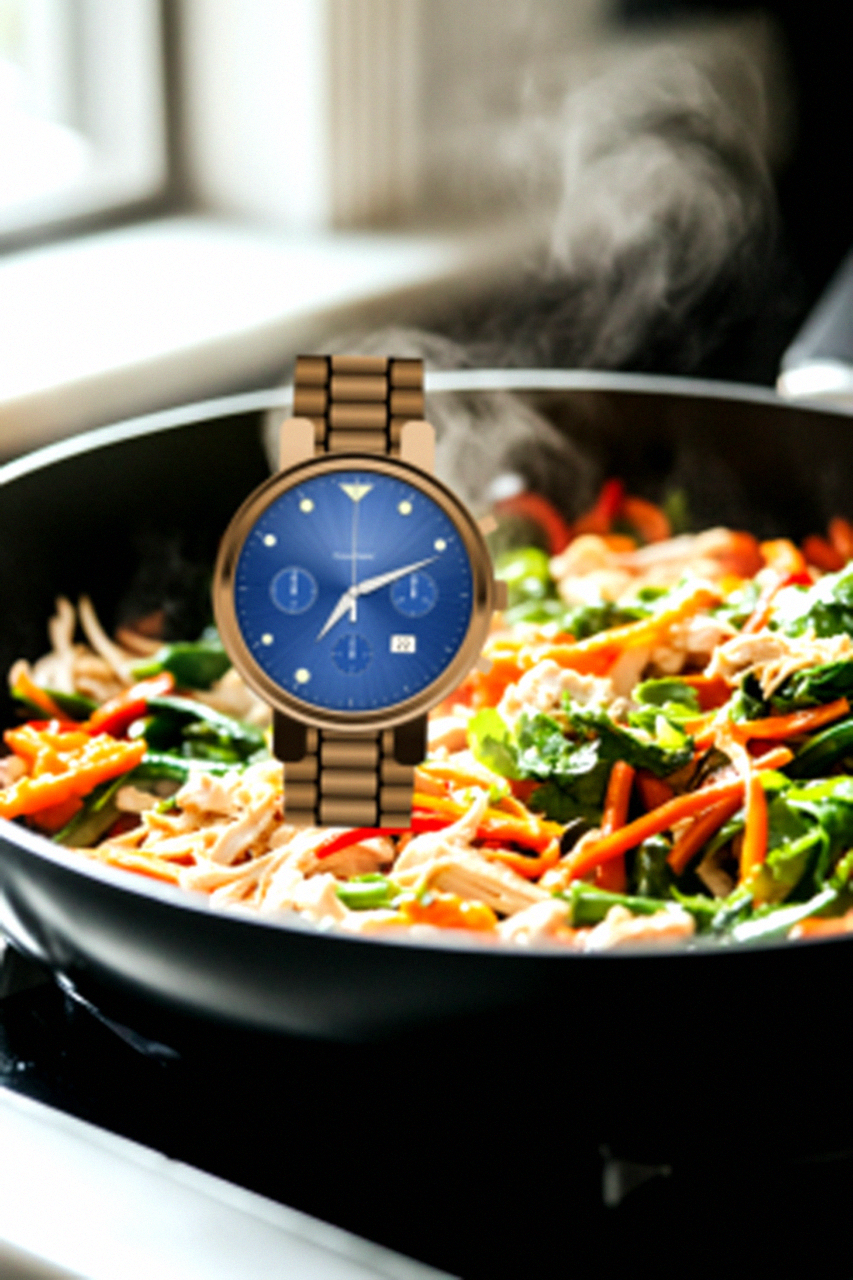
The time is 7 h 11 min
